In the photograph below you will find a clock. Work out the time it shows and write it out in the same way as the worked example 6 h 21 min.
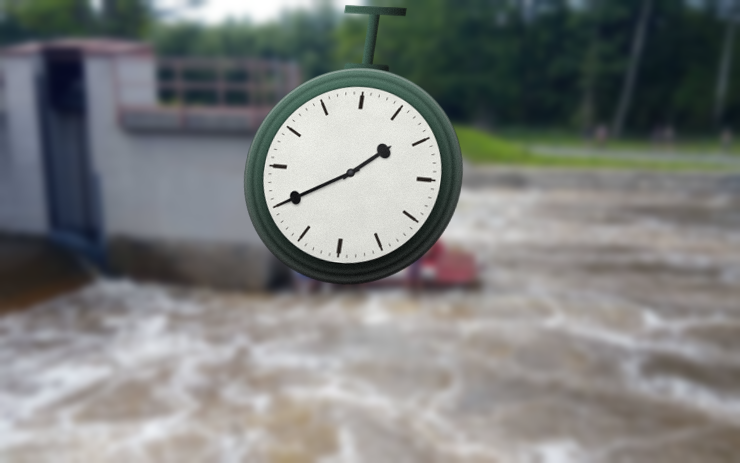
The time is 1 h 40 min
